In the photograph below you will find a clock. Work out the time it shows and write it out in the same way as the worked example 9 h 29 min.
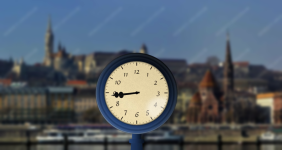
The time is 8 h 44 min
